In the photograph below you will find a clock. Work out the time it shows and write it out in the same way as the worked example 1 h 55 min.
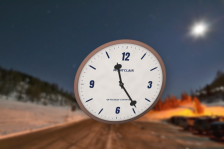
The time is 11 h 24 min
